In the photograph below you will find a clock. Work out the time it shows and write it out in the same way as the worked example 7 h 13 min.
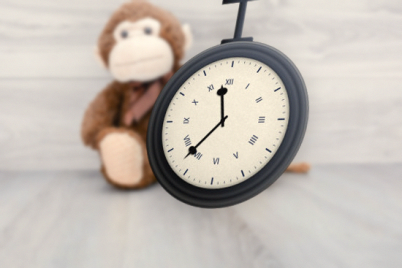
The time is 11 h 37 min
